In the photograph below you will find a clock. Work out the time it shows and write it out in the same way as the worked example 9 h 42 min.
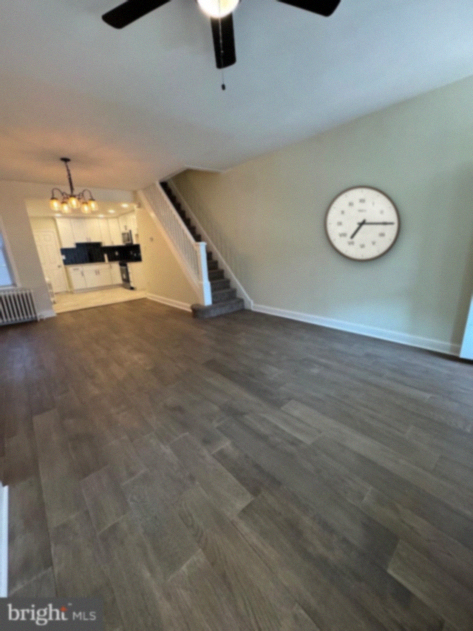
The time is 7 h 15 min
